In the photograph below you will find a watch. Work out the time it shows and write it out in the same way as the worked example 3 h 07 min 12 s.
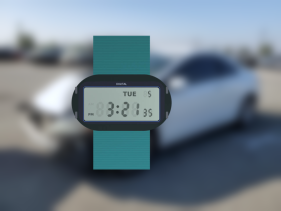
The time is 3 h 21 min 35 s
